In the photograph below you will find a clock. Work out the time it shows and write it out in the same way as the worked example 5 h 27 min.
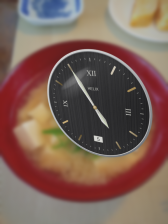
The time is 4 h 55 min
